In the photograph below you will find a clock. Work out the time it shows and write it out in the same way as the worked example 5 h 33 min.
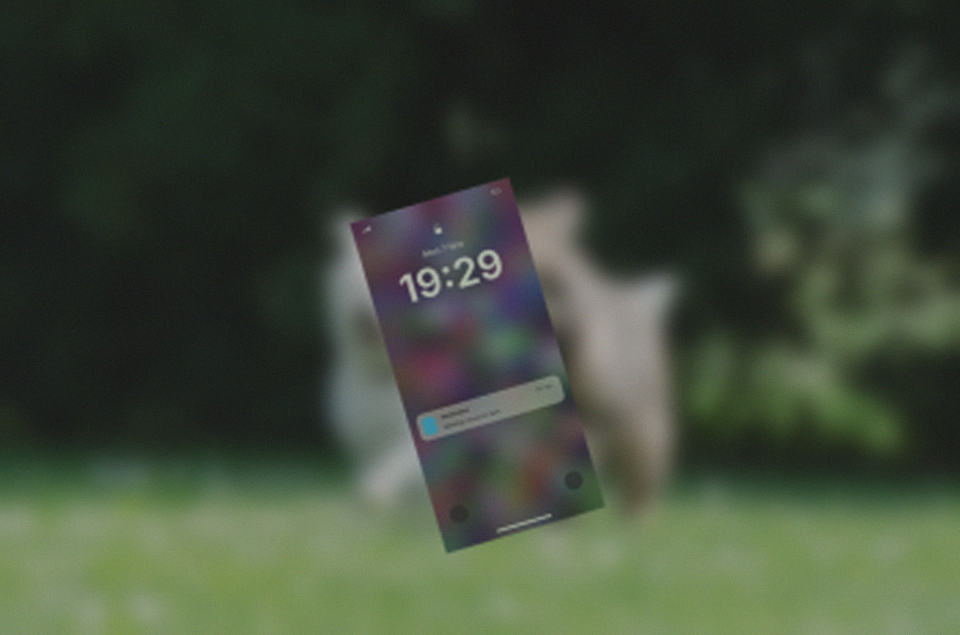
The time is 19 h 29 min
